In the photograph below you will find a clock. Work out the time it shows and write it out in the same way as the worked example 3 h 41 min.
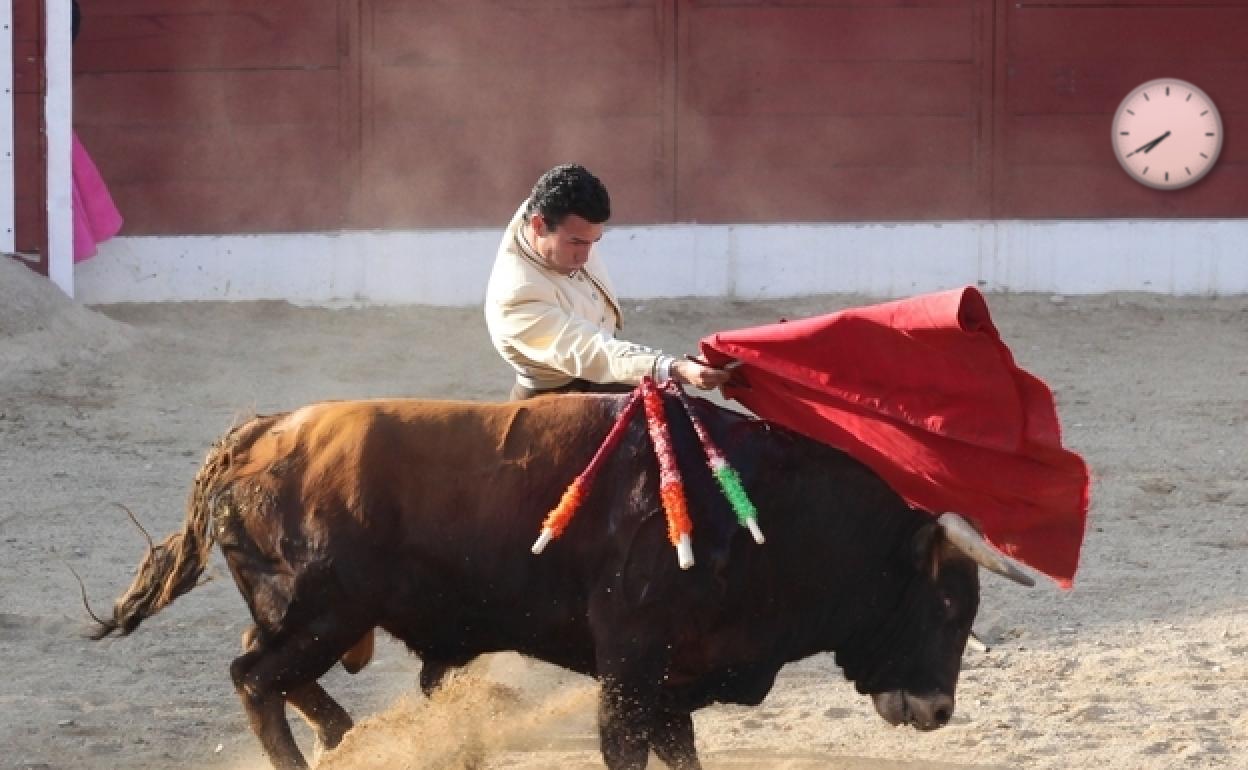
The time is 7 h 40 min
